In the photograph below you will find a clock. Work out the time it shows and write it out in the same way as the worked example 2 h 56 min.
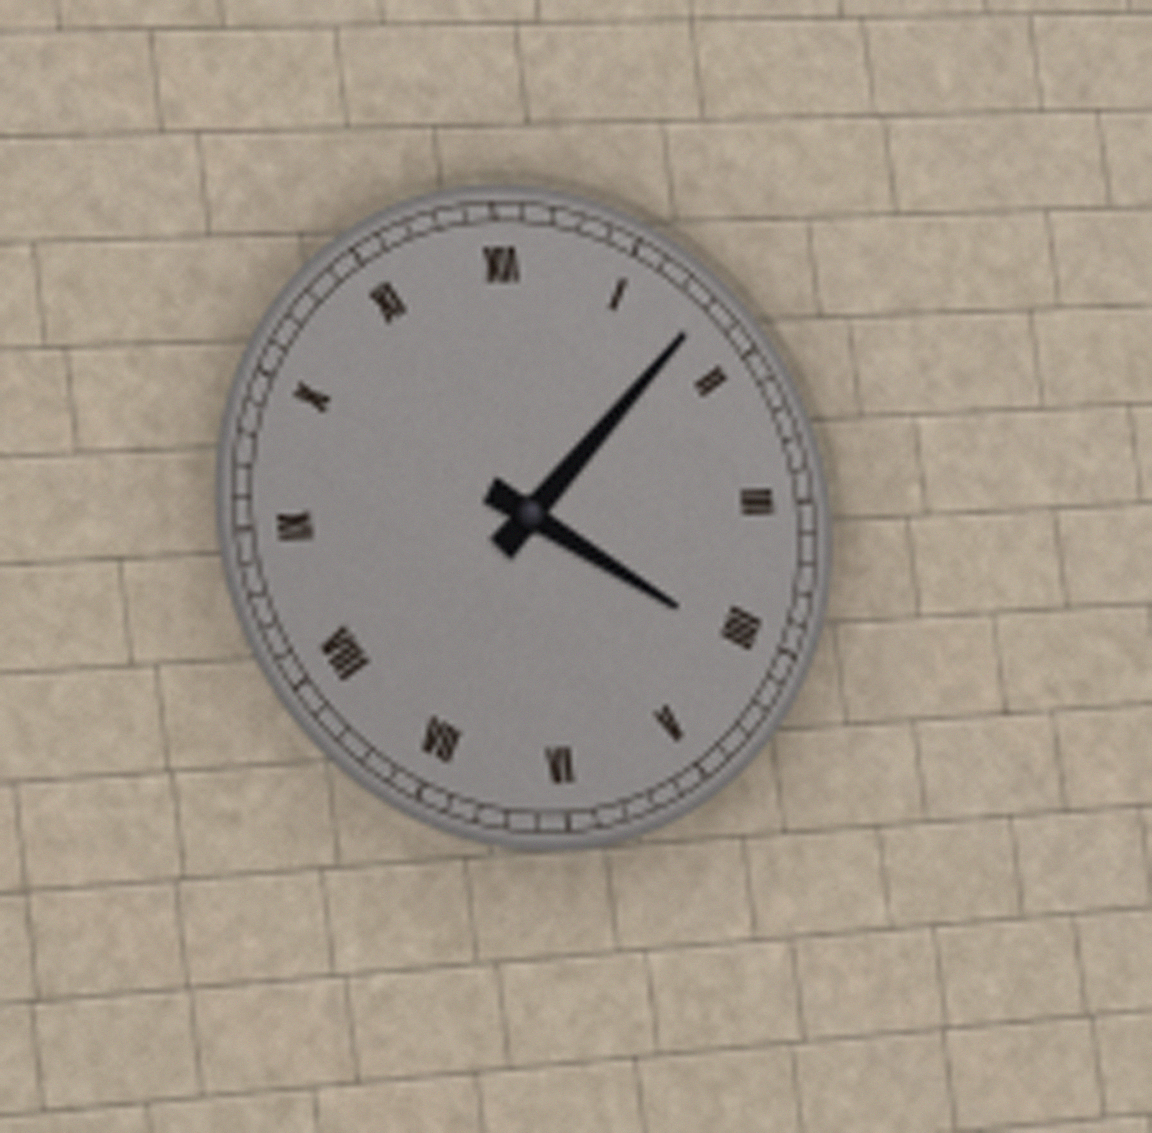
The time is 4 h 08 min
